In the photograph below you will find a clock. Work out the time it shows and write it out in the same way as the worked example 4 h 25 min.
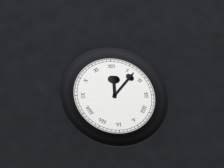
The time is 12 h 07 min
